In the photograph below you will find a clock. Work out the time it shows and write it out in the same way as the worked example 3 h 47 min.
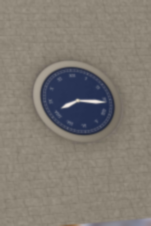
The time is 8 h 16 min
